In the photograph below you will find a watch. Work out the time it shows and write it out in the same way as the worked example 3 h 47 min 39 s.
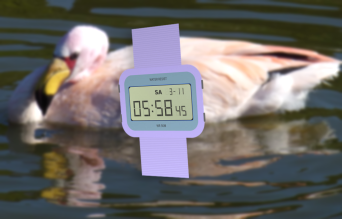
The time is 5 h 58 min 45 s
